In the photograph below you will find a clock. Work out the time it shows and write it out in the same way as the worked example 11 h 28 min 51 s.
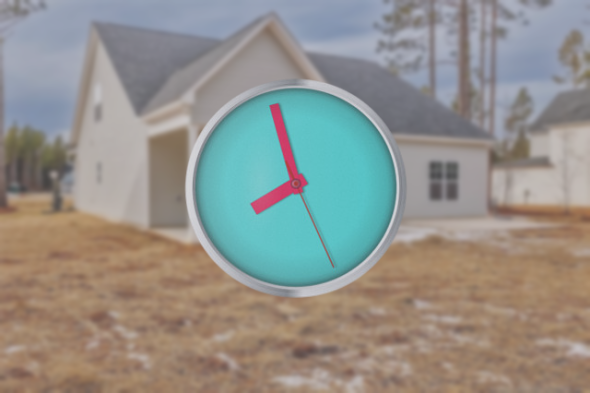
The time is 7 h 57 min 26 s
